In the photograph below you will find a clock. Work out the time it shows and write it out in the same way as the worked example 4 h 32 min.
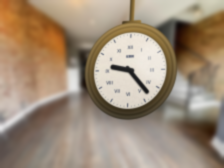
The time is 9 h 23 min
